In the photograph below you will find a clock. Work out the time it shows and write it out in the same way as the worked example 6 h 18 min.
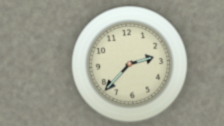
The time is 2 h 38 min
